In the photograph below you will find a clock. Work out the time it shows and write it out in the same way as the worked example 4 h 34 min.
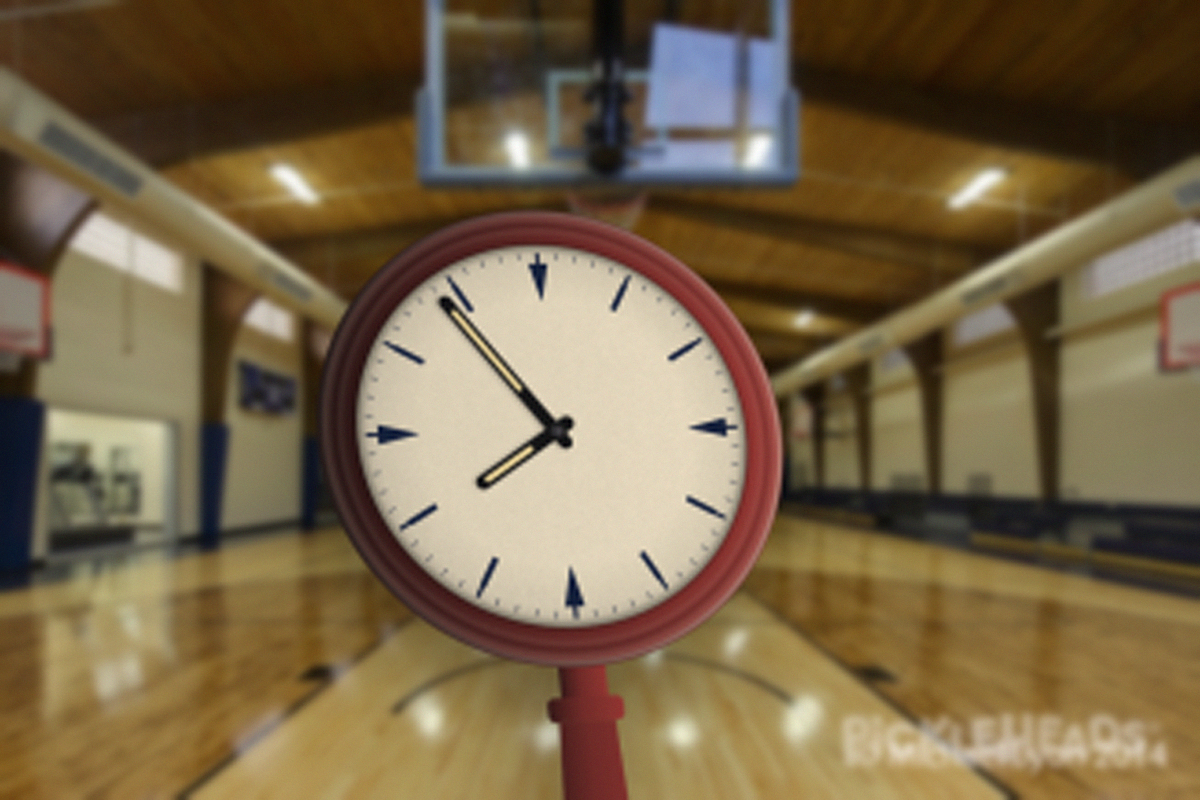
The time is 7 h 54 min
